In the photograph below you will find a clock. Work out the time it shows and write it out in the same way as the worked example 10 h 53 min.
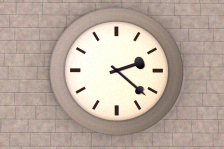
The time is 2 h 22 min
